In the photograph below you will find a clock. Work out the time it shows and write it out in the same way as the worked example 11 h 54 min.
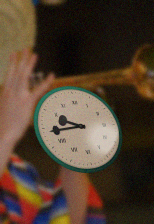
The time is 9 h 44 min
